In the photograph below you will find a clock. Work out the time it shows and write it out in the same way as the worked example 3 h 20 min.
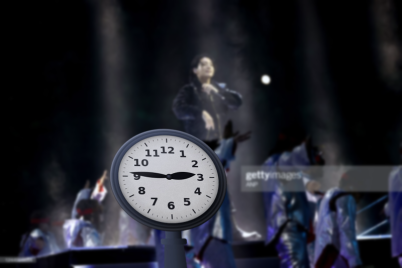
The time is 2 h 46 min
